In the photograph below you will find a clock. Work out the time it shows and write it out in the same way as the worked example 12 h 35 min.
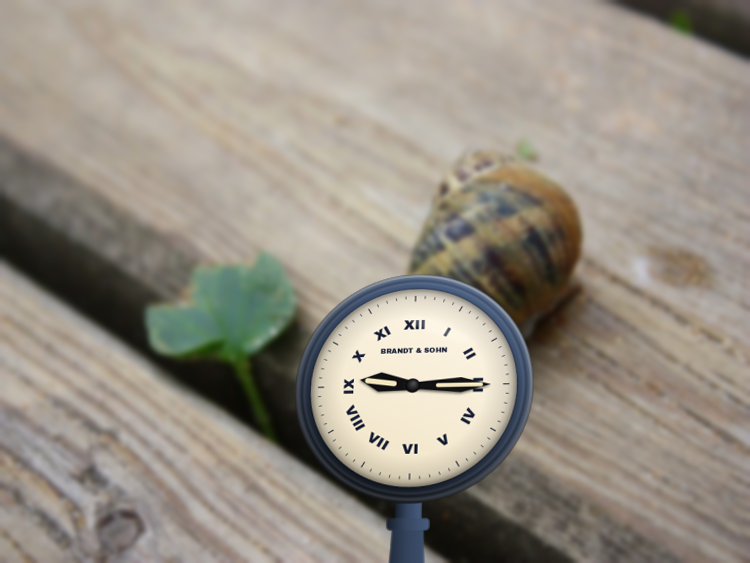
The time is 9 h 15 min
